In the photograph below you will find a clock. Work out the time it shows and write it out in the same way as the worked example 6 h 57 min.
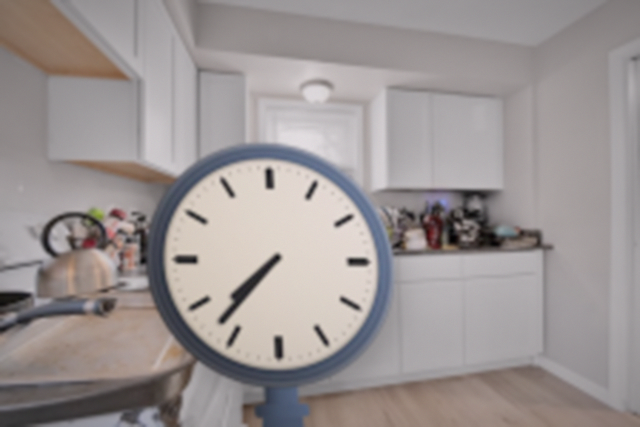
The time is 7 h 37 min
